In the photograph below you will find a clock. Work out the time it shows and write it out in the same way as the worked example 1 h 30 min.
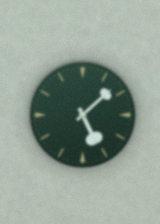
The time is 5 h 08 min
